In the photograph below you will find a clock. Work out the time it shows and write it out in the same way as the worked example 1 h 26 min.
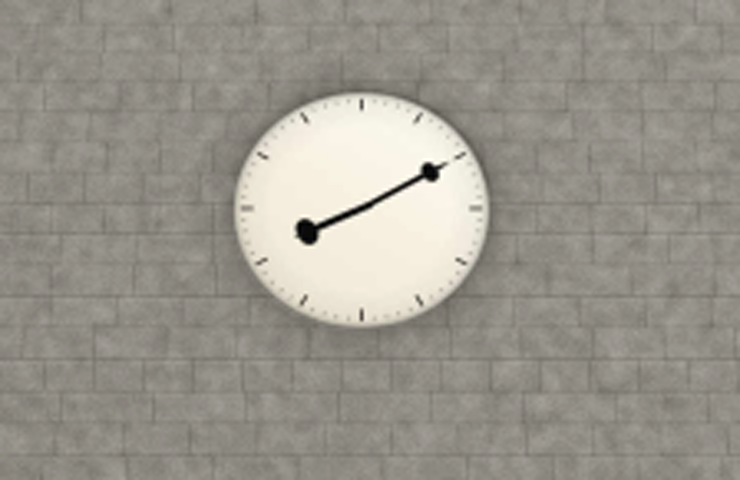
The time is 8 h 10 min
